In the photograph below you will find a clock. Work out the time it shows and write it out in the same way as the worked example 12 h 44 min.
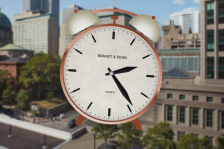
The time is 2 h 24 min
